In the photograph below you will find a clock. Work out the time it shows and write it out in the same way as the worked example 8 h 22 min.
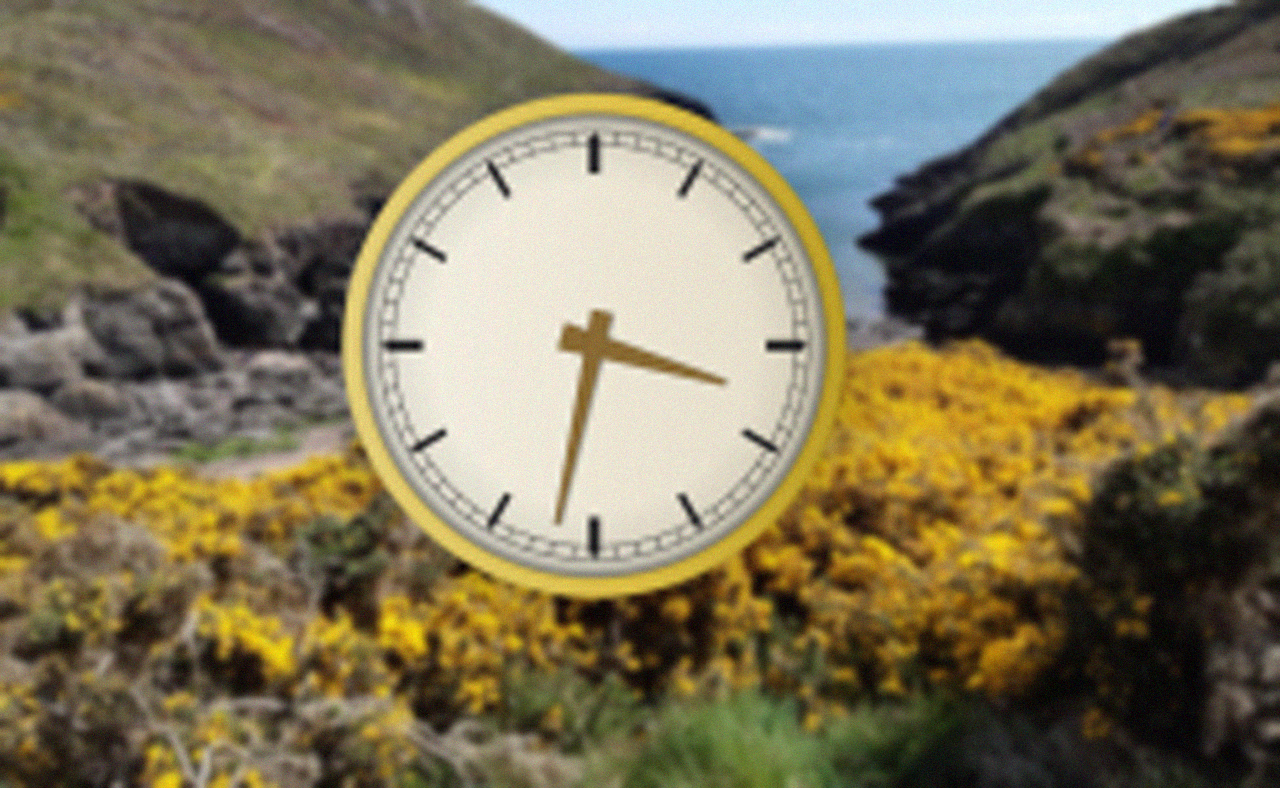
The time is 3 h 32 min
